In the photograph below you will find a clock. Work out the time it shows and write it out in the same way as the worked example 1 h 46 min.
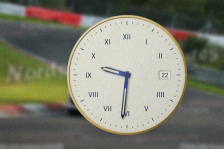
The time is 9 h 31 min
